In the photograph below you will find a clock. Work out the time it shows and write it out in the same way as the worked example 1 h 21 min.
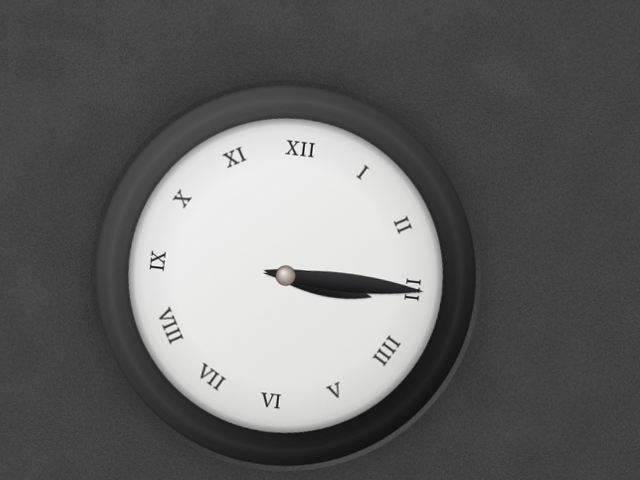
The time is 3 h 15 min
